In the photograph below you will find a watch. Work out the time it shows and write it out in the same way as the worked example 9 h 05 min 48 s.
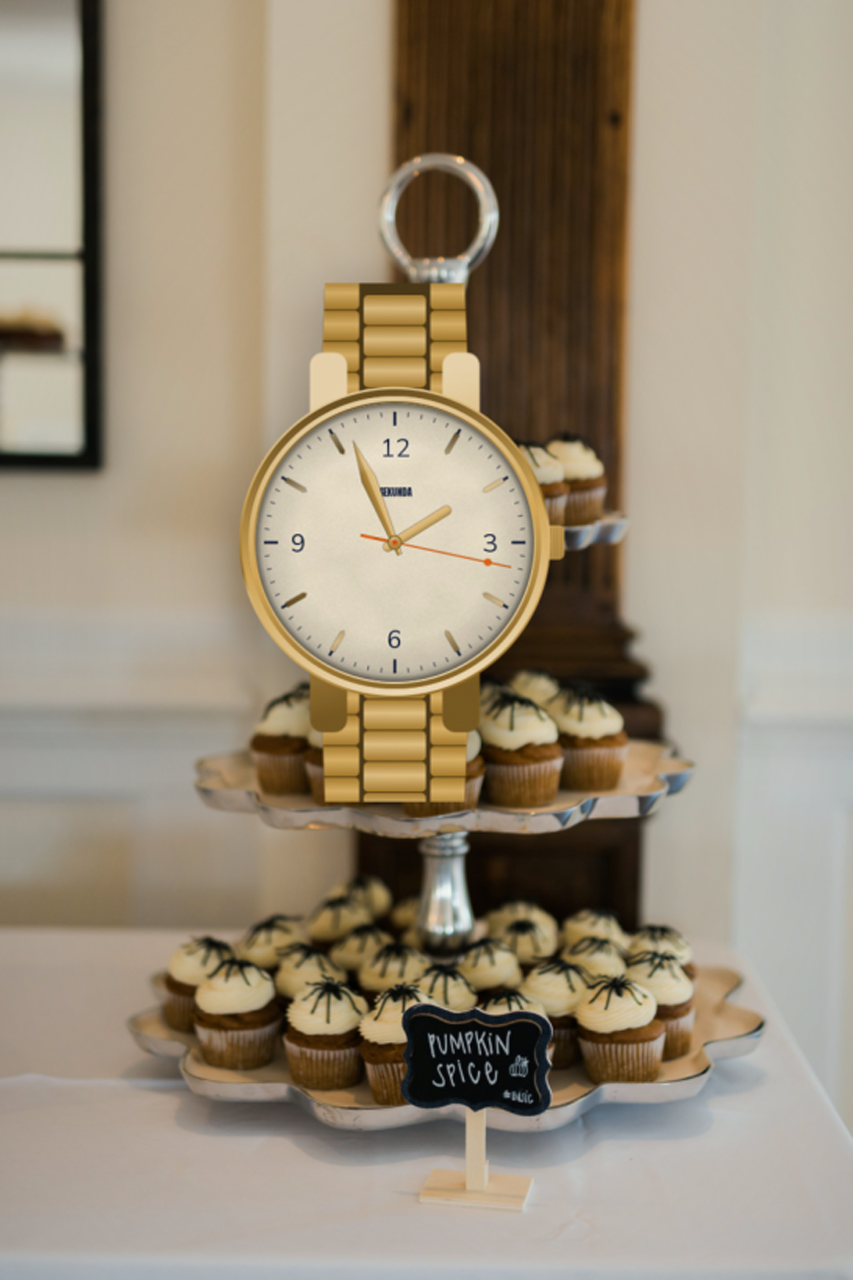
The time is 1 h 56 min 17 s
